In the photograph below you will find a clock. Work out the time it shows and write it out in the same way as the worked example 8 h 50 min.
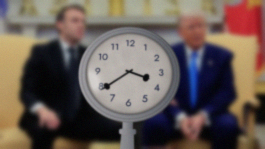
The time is 3 h 39 min
